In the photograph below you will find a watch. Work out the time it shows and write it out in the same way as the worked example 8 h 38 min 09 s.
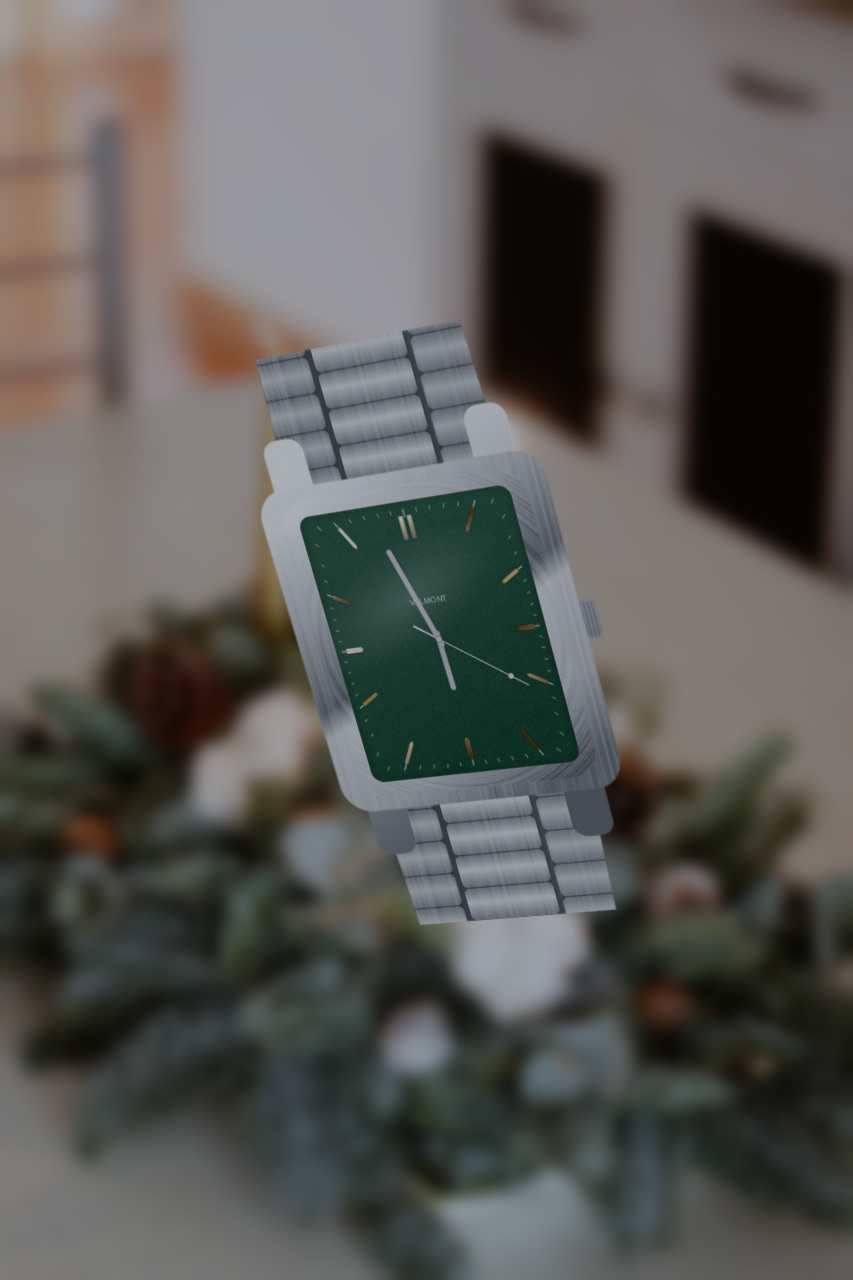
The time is 5 h 57 min 21 s
